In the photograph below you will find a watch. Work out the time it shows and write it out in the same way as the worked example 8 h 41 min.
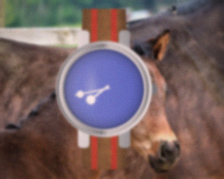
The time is 7 h 43 min
